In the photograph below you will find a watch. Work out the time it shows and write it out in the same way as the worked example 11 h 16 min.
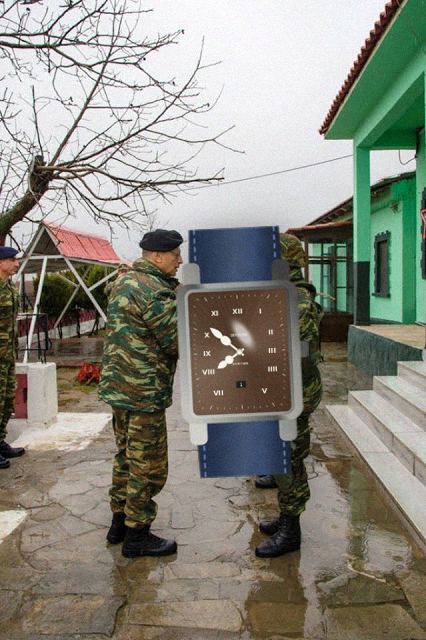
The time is 7 h 52 min
